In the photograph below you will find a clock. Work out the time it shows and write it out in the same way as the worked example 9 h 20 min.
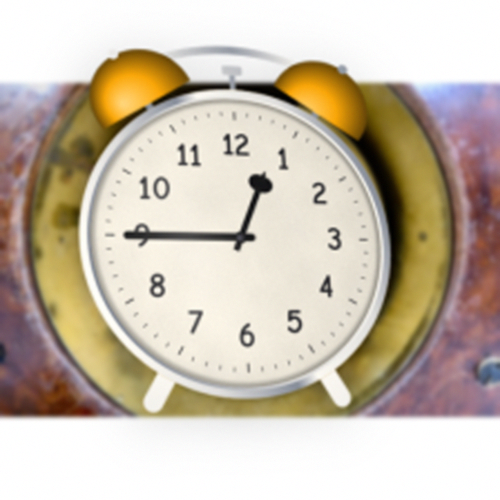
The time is 12 h 45 min
